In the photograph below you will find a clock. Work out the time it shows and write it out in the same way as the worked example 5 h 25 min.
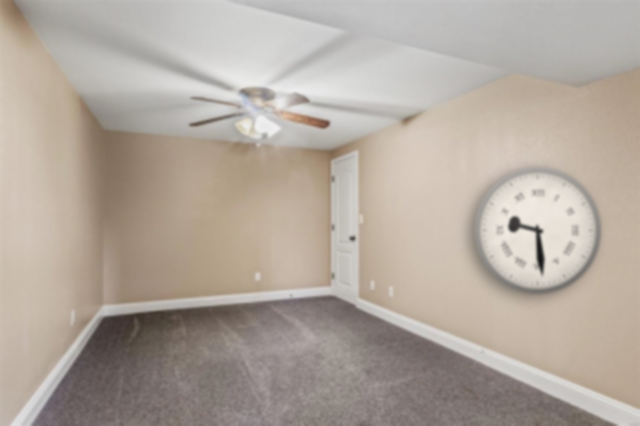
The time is 9 h 29 min
